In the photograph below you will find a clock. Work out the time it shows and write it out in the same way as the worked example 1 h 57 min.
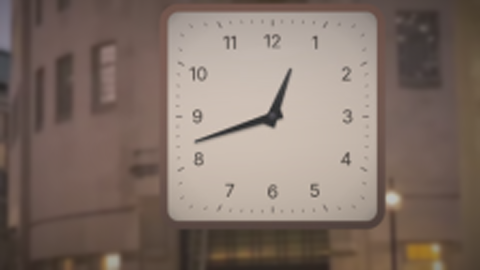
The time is 12 h 42 min
